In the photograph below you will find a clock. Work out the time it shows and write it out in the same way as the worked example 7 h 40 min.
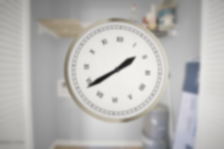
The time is 1 h 39 min
